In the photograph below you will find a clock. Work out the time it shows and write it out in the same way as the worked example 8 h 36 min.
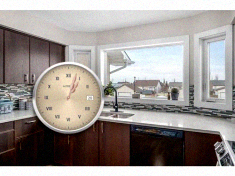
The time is 1 h 03 min
